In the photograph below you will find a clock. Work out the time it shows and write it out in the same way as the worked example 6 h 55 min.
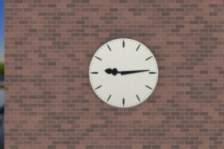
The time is 9 h 14 min
